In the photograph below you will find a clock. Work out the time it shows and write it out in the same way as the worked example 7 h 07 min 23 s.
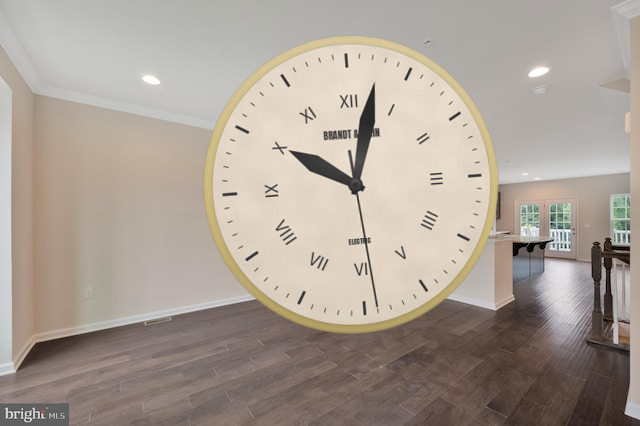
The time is 10 h 02 min 29 s
